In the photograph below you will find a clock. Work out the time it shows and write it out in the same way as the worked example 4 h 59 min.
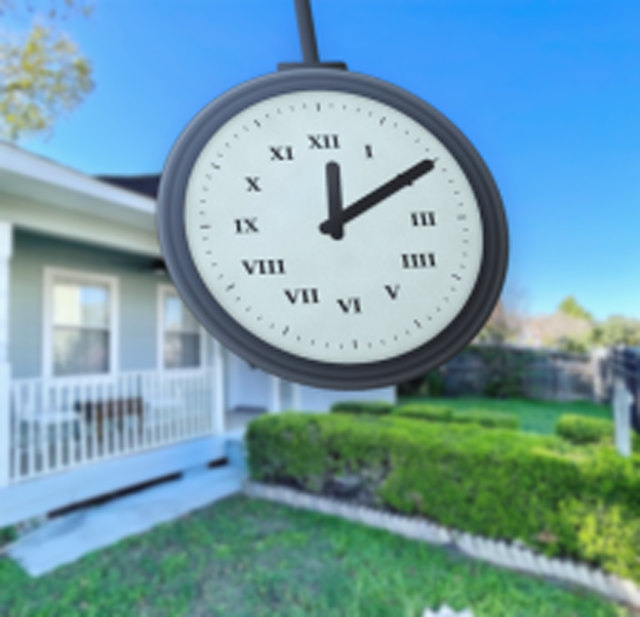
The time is 12 h 10 min
